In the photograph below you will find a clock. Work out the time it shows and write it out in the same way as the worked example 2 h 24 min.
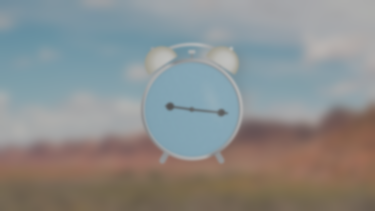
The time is 9 h 16 min
